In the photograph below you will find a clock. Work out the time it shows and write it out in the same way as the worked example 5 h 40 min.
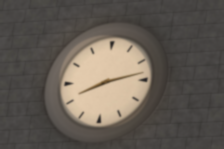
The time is 8 h 13 min
